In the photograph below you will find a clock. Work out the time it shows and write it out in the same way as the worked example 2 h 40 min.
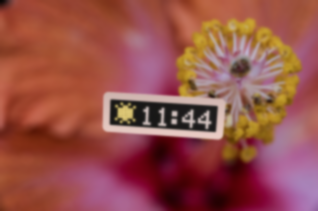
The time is 11 h 44 min
